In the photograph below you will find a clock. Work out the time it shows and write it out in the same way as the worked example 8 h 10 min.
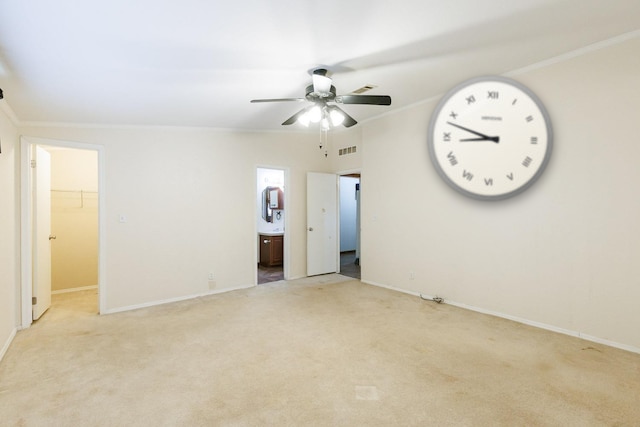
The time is 8 h 48 min
